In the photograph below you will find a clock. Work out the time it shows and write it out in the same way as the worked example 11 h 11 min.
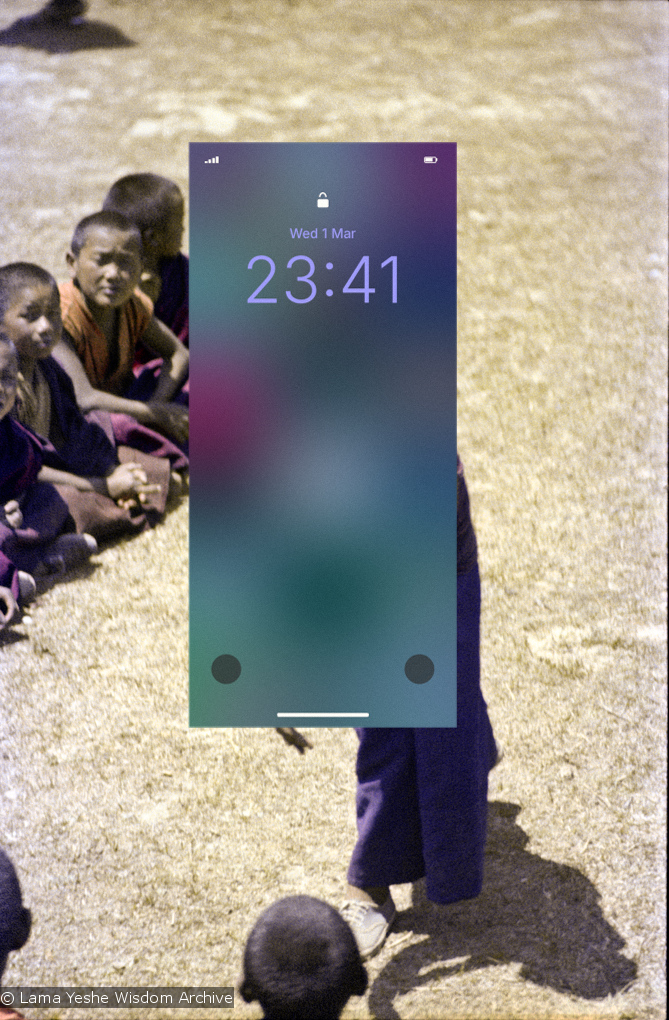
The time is 23 h 41 min
